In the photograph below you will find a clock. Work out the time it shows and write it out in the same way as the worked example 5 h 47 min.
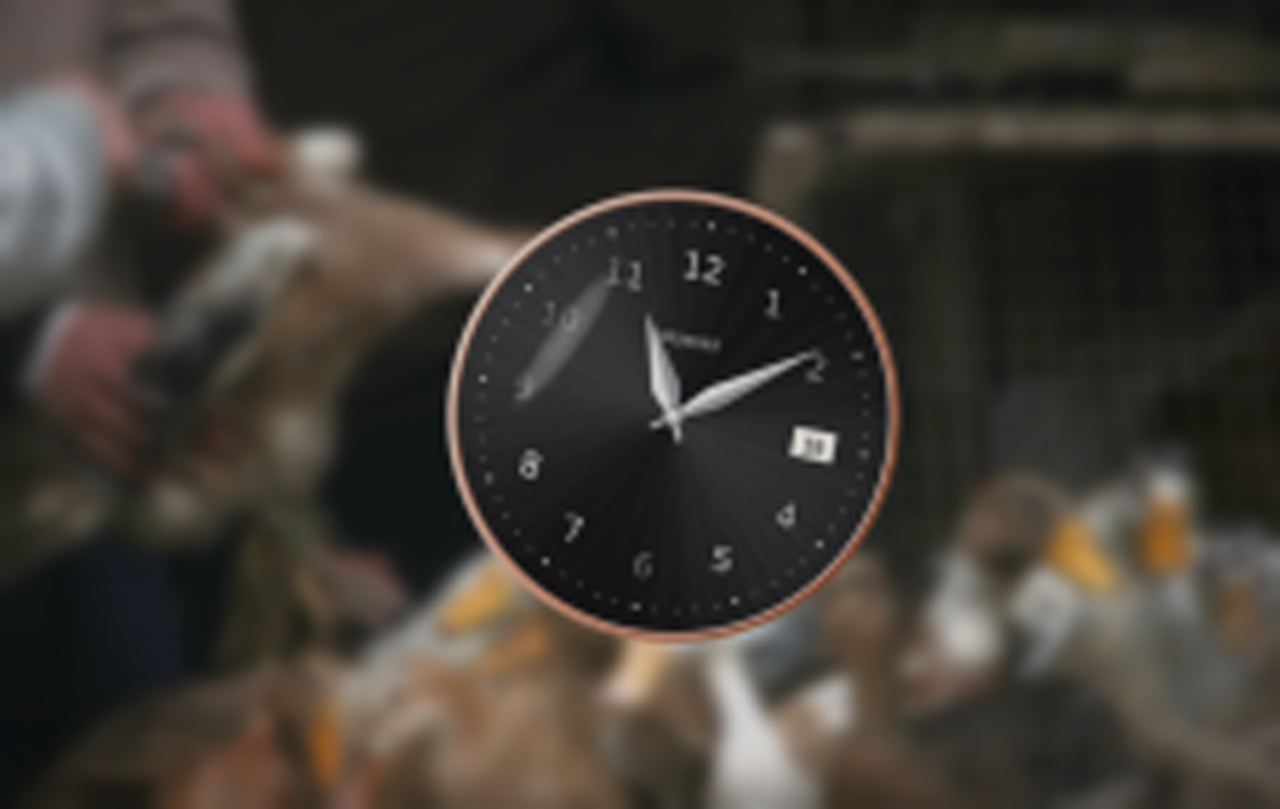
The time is 11 h 09 min
